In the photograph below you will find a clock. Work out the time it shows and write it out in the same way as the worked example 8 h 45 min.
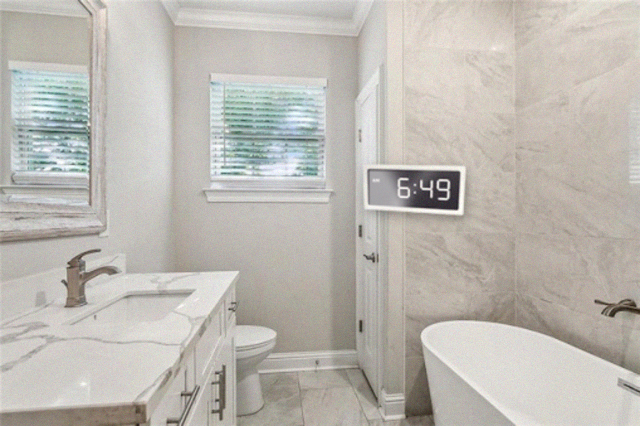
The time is 6 h 49 min
